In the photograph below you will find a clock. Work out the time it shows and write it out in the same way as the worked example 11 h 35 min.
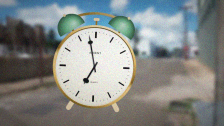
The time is 6 h 58 min
